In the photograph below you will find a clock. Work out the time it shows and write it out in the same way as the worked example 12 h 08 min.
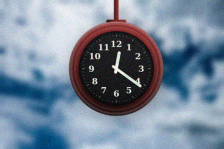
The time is 12 h 21 min
